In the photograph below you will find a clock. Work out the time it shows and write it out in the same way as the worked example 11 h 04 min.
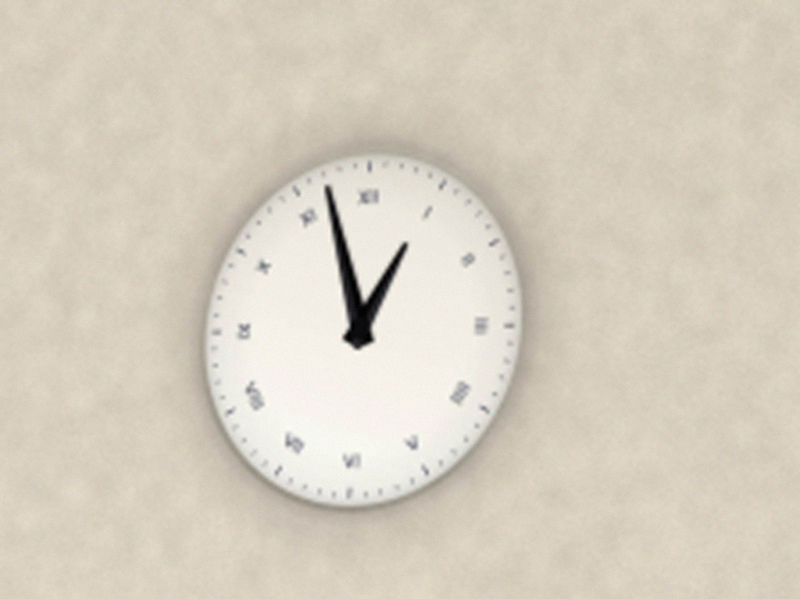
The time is 12 h 57 min
